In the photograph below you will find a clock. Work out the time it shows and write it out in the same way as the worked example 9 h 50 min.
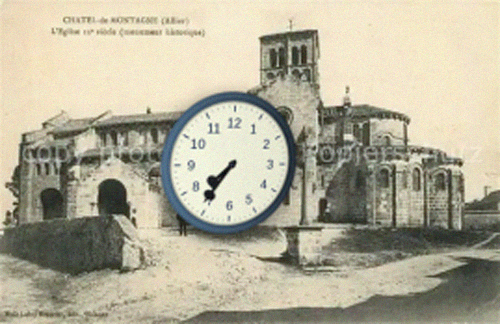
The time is 7 h 36 min
